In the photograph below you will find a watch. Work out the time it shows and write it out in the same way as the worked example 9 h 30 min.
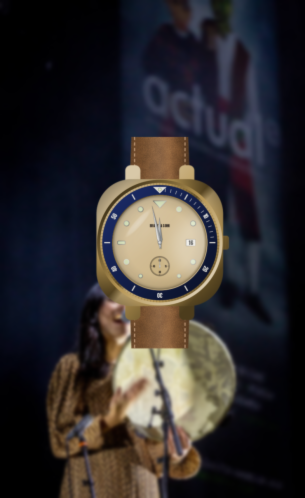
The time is 11 h 58 min
